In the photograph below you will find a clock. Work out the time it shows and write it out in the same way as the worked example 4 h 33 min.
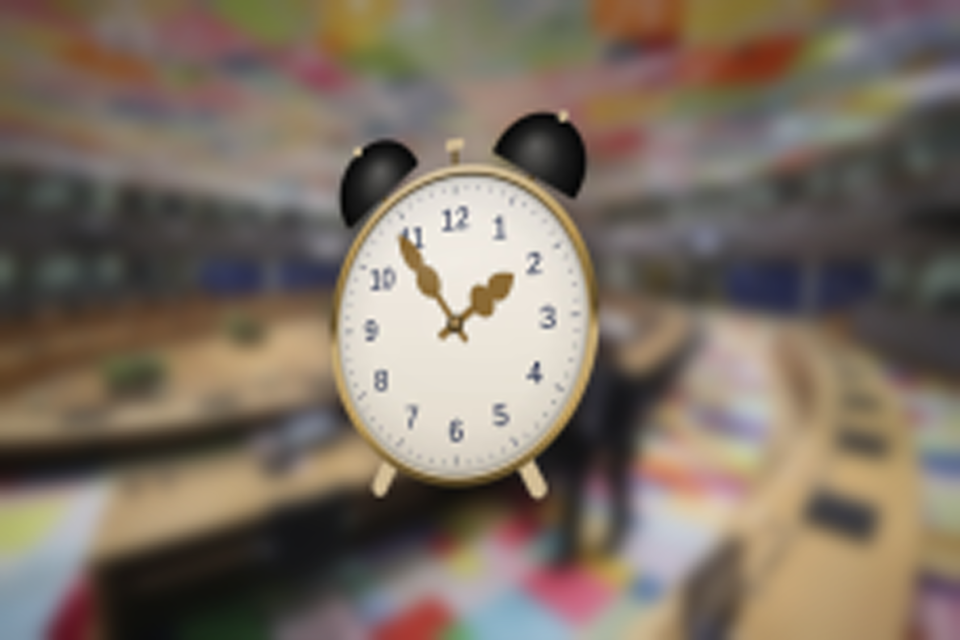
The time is 1 h 54 min
